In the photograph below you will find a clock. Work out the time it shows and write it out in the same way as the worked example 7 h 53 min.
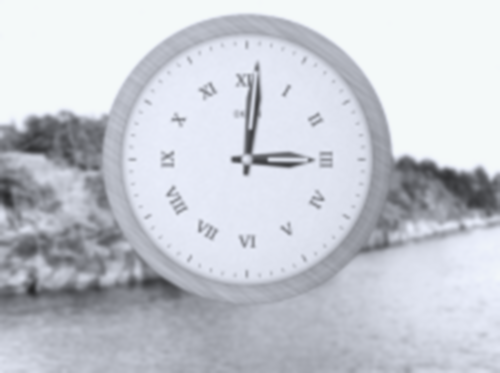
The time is 3 h 01 min
